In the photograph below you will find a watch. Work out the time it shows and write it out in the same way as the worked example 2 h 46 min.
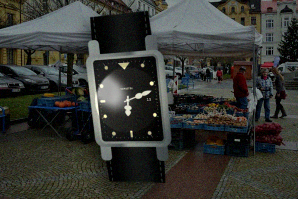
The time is 6 h 12 min
